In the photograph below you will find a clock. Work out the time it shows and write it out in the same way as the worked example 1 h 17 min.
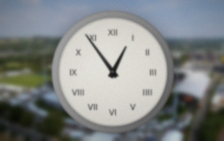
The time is 12 h 54 min
